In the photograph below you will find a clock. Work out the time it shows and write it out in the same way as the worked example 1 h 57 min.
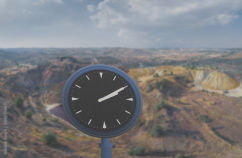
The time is 2 h 10 min
